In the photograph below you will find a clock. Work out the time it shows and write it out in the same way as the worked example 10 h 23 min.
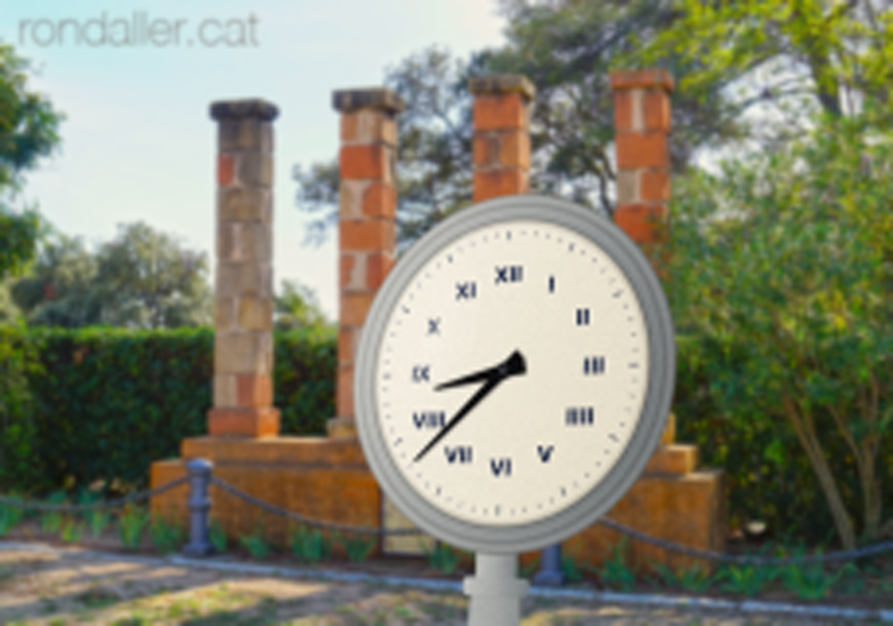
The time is 8 h 38 min
